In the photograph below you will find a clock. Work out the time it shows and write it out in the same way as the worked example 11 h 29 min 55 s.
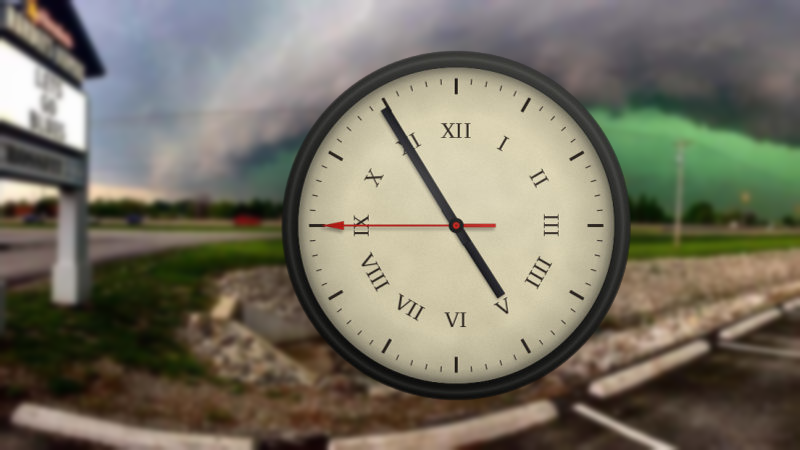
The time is 4 h 54 min 45 s
